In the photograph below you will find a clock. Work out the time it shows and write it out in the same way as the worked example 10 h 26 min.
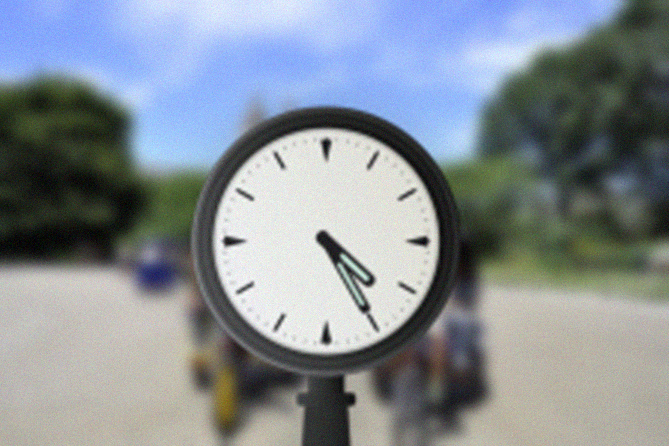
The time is 4 h 25 min
